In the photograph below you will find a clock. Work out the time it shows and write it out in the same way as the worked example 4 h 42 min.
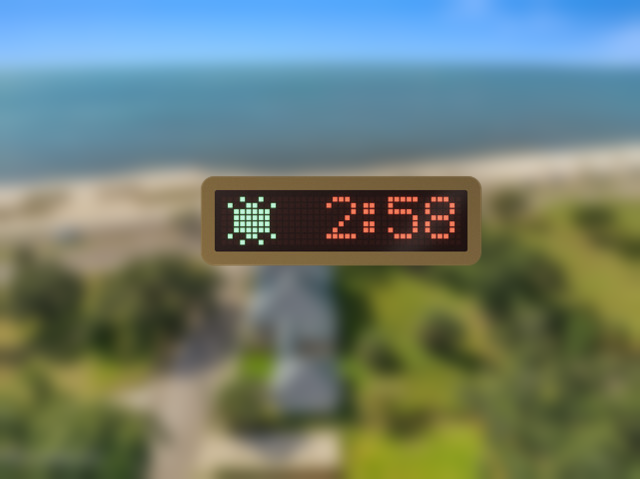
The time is 2 h 58 min
